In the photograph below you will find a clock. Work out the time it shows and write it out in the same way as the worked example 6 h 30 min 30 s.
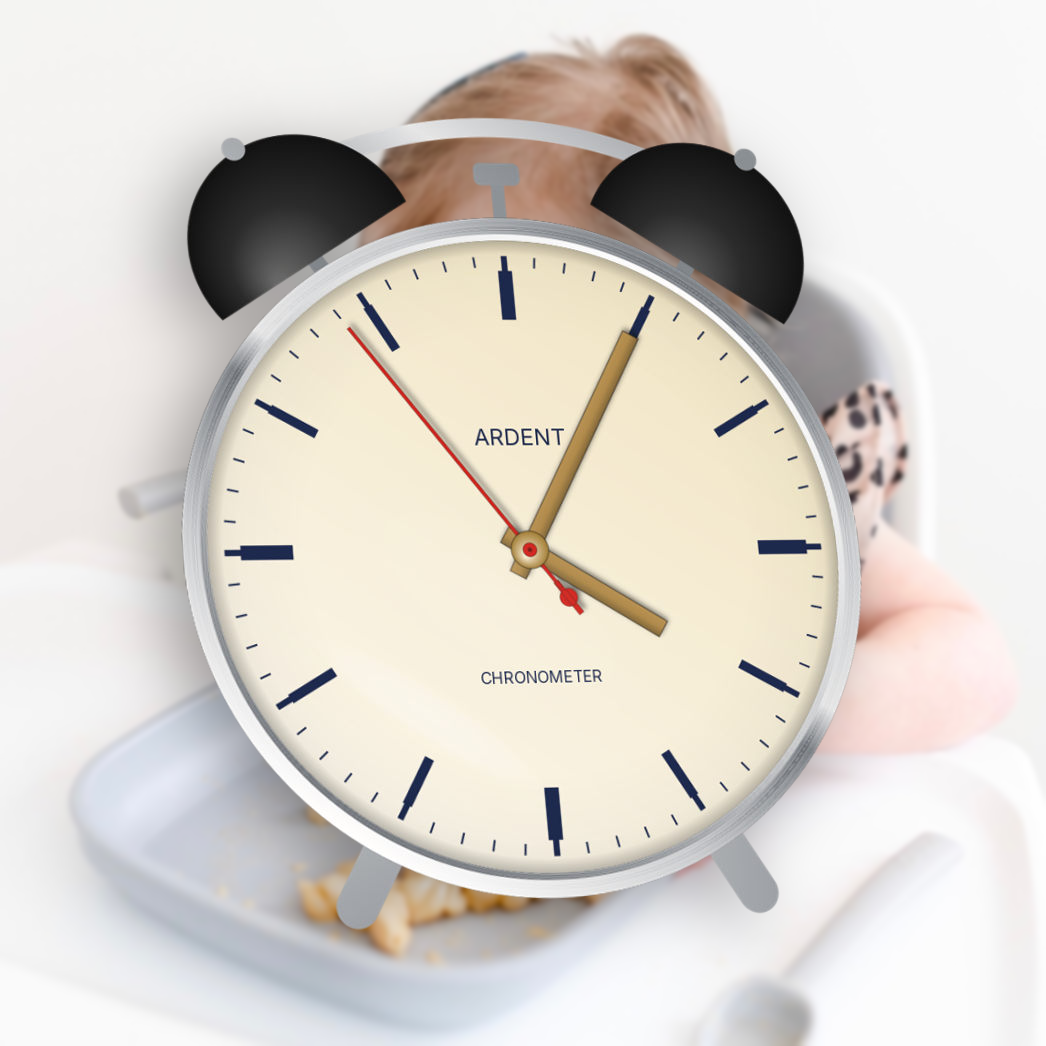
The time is 4 h 04 min 54 s
